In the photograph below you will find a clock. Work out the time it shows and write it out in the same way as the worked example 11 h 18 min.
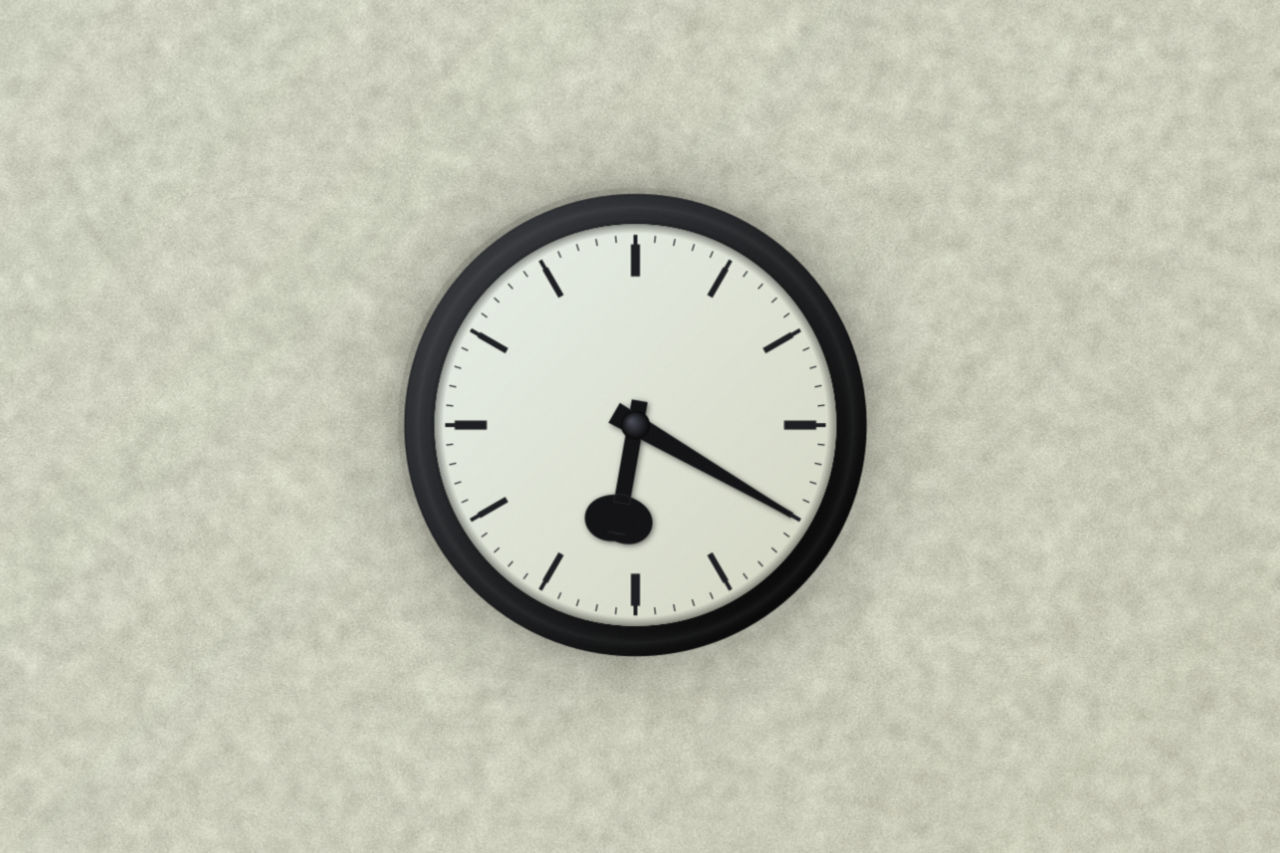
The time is 6 h 20 min
